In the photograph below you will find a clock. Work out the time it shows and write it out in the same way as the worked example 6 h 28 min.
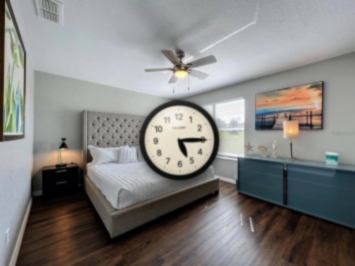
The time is 5 h 15 min
